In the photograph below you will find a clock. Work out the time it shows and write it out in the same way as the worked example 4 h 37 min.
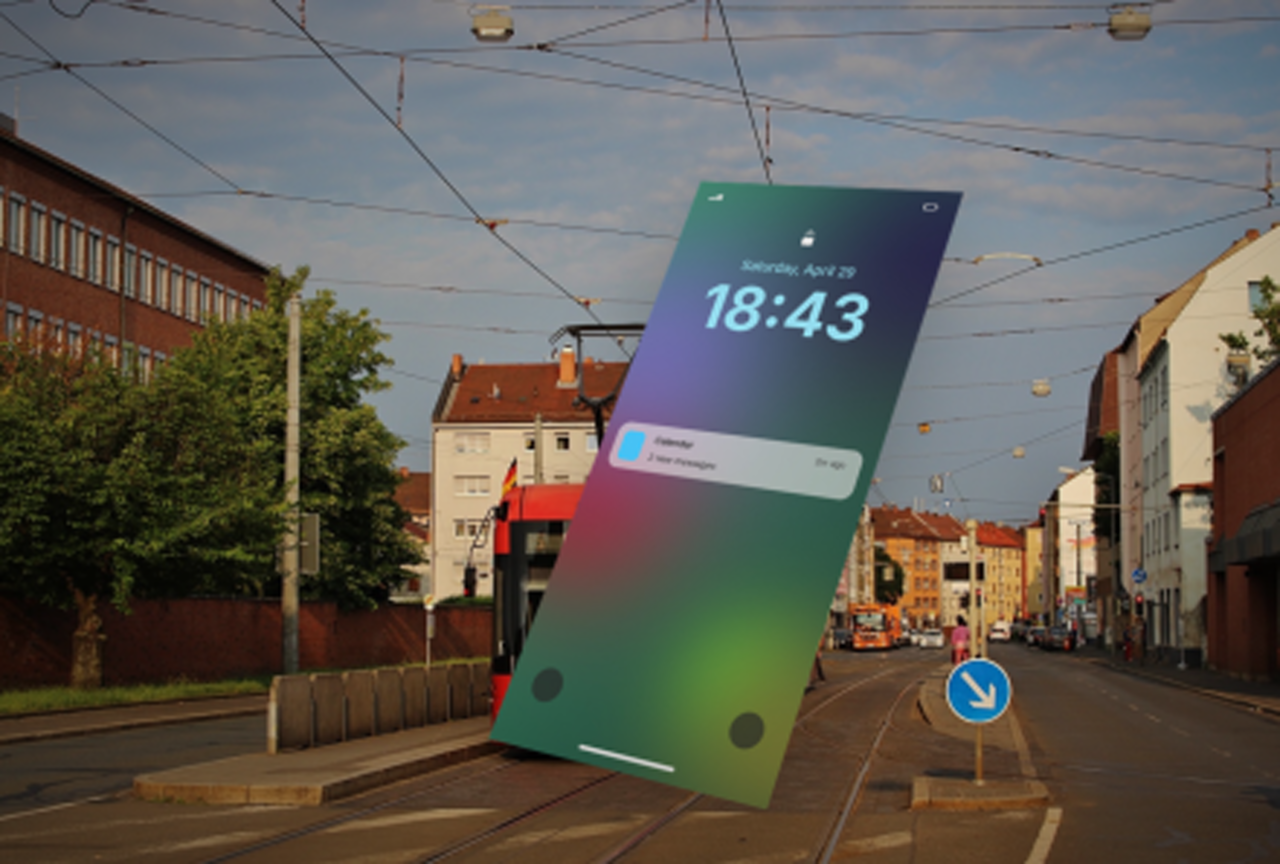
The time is 18 h 43 min
